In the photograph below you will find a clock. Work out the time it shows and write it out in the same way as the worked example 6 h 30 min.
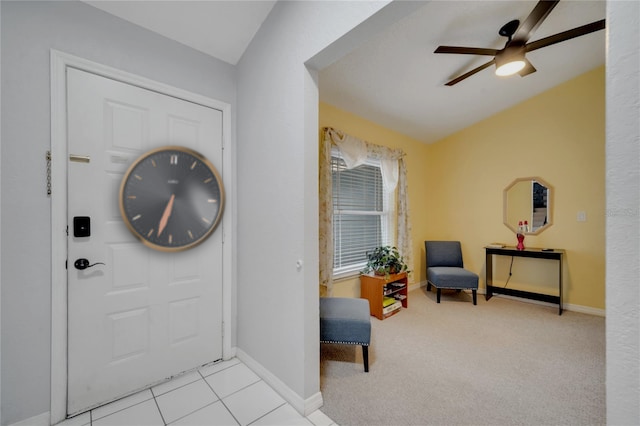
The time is 6 h 33 min
